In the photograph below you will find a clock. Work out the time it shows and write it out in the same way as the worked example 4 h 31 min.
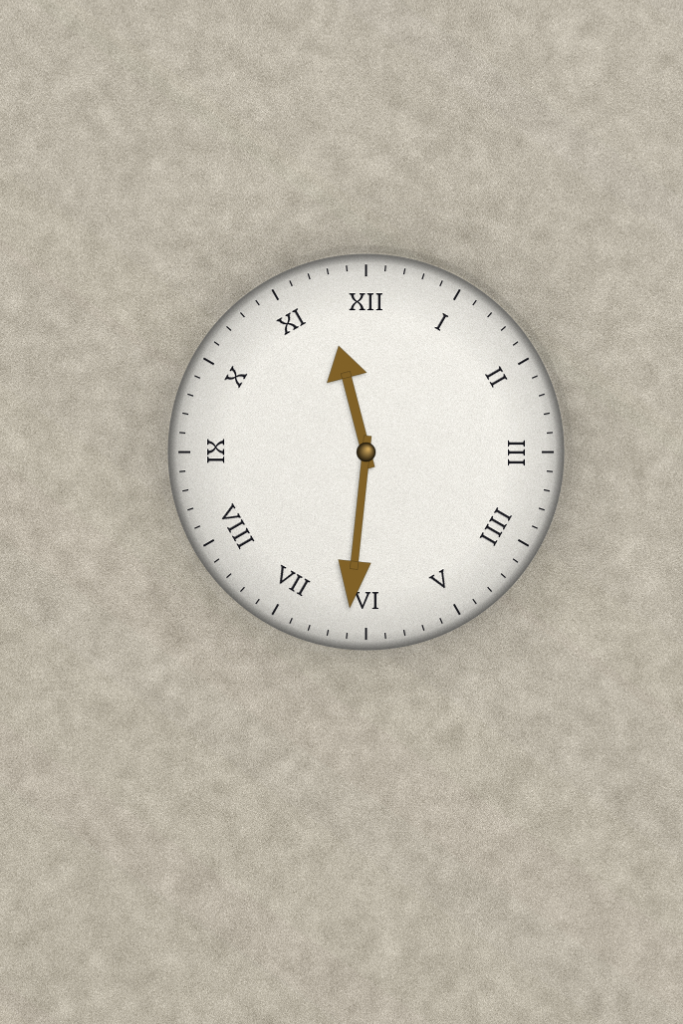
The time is 11 h 31 min
